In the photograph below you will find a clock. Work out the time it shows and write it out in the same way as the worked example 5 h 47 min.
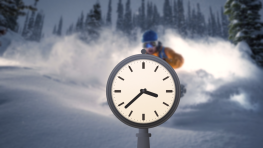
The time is 3 h 38 min
